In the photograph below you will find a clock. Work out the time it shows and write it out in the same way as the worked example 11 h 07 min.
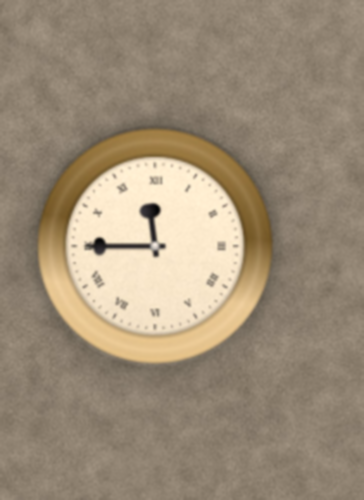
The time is 11 h 45 min
